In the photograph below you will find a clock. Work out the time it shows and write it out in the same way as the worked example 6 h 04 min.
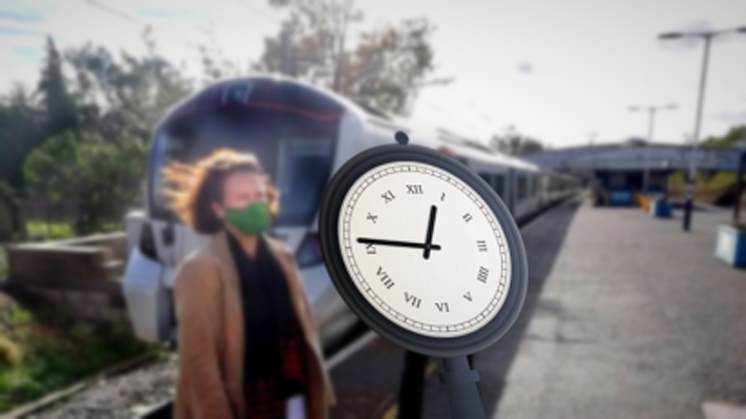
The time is 12 h 46 min
